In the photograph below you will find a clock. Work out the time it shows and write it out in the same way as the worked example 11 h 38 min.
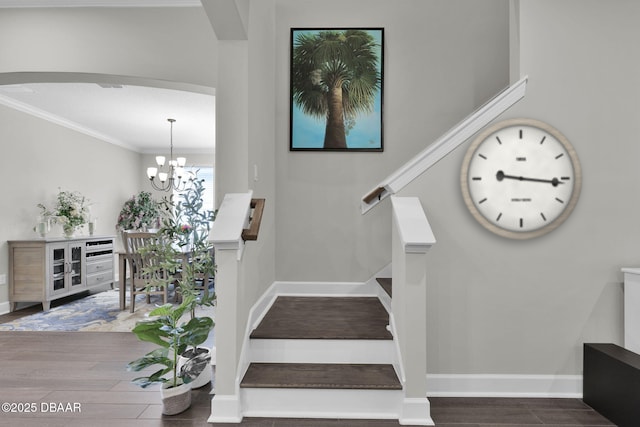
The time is 9 h 16 min
